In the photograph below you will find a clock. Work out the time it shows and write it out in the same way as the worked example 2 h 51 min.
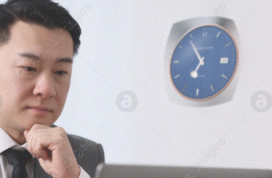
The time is 6 h 54 min
